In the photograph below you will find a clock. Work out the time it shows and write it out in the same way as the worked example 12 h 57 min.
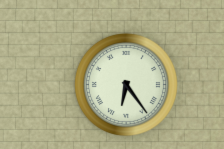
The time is 6 h 24 min
